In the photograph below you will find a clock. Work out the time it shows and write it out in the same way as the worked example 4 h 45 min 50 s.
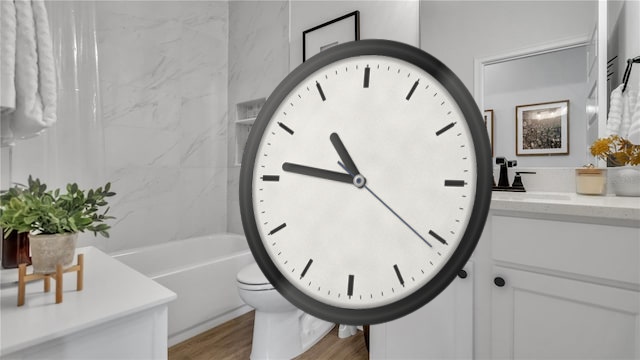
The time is 10 h 46 min 21 s
